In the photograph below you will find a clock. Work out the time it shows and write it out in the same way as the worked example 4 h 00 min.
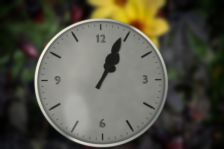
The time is 1 h 04 min
